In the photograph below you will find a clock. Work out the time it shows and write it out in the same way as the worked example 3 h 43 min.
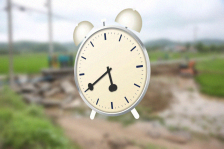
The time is 5 h 40 min
